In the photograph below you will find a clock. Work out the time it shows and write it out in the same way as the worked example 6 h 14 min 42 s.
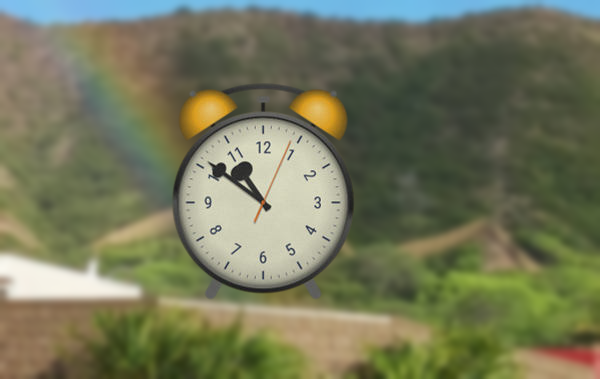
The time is 10 h 51 min 04 s
